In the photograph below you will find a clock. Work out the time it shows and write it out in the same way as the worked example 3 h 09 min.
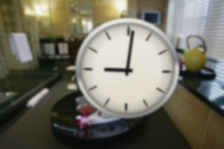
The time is 9 h 01 min
